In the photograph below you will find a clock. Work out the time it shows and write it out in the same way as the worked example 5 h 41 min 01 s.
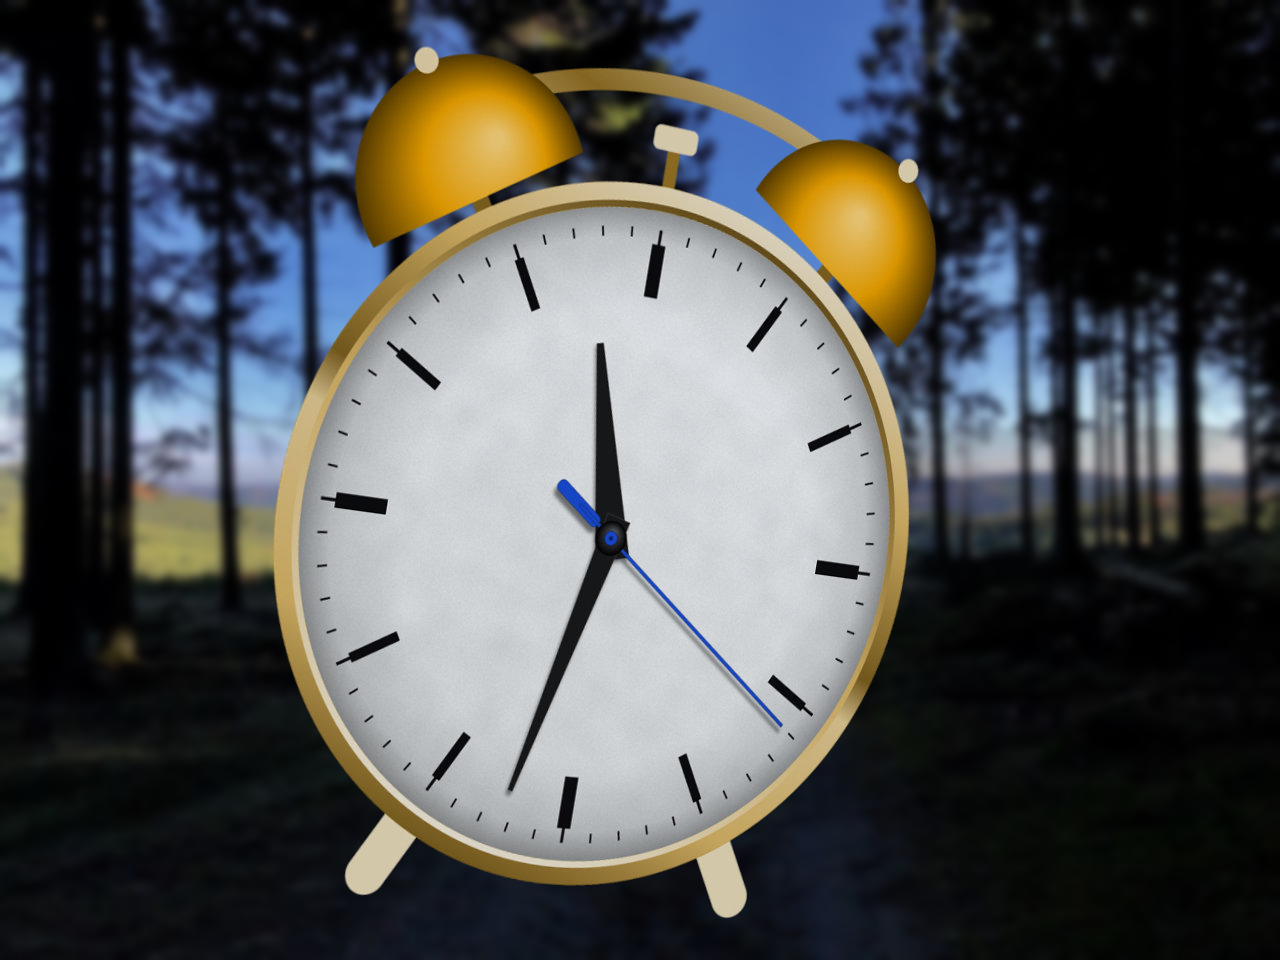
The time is 11 h 32 min 21 s
